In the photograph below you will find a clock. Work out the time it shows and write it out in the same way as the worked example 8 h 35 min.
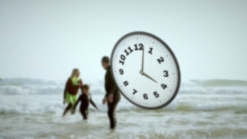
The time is 4 h 02 min
